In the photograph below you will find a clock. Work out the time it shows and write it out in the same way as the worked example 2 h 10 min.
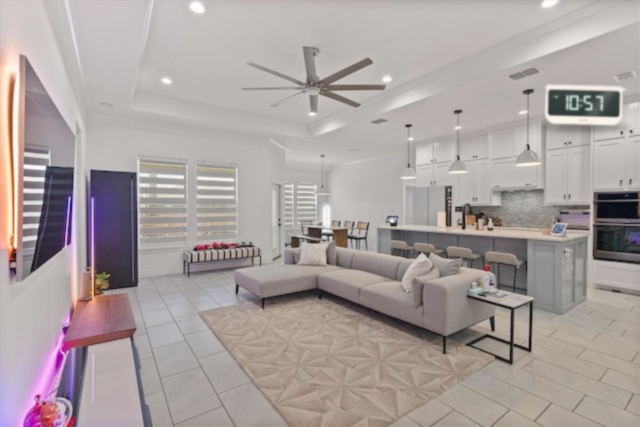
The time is 10 h 57 min
